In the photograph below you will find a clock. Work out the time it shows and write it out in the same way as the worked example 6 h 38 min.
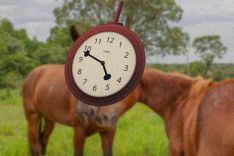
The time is 4 h 48 min
